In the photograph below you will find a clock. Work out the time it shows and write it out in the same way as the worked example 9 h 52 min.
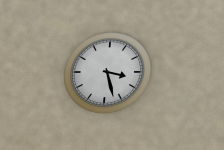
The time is 3 h 27 min
